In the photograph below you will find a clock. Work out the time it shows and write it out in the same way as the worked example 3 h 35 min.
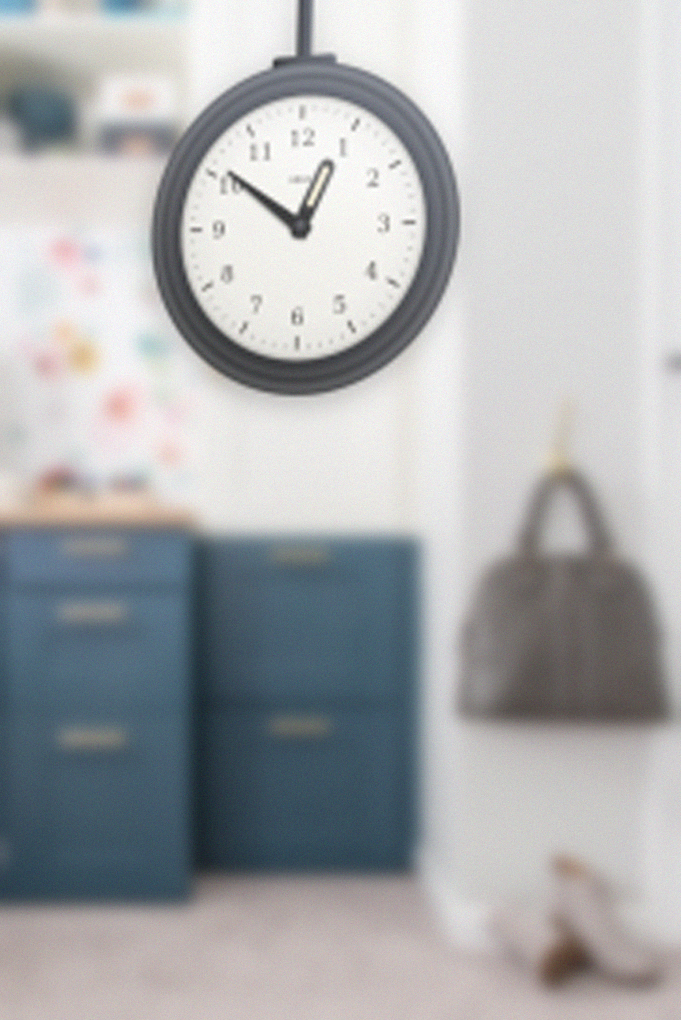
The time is 12 h 51 min
